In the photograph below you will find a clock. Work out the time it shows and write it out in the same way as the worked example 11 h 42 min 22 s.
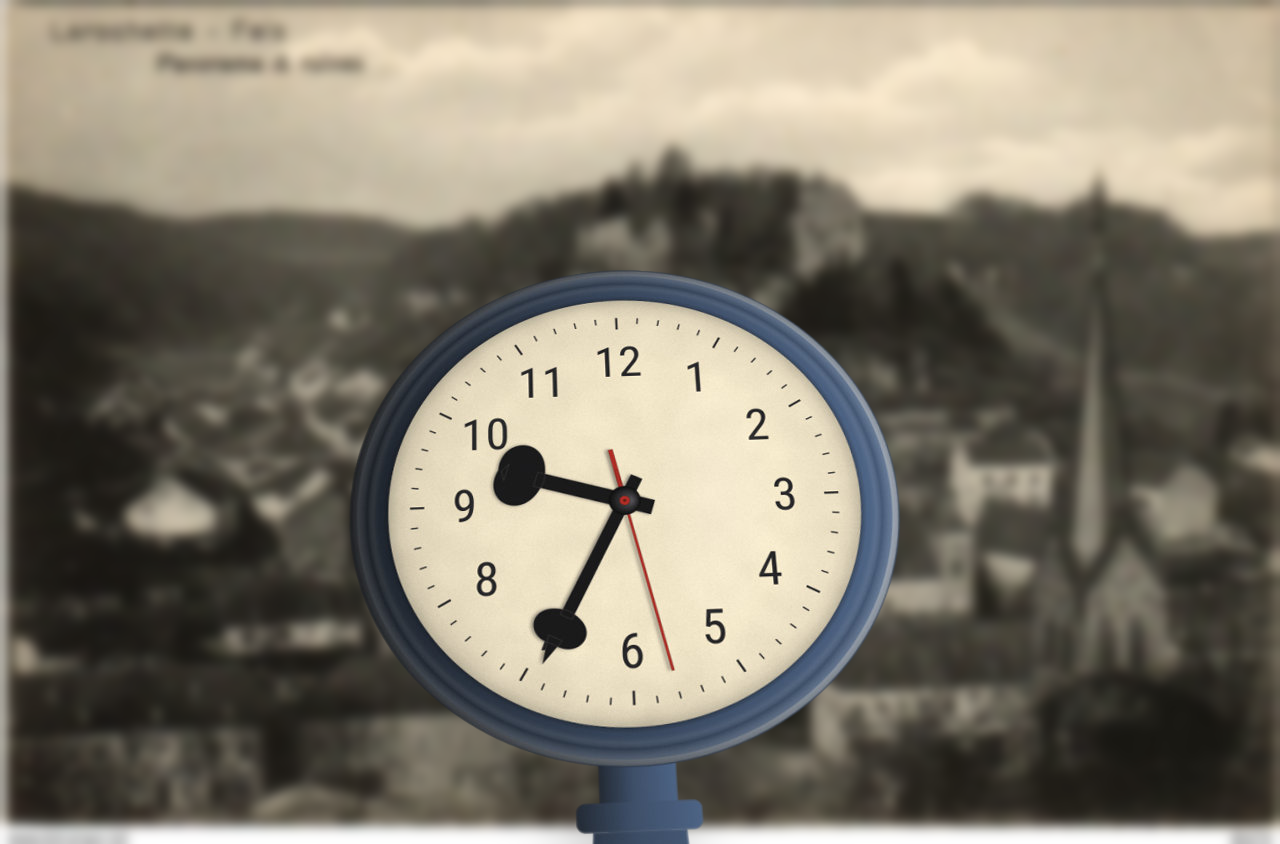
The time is 9 h 34 min 28 s
